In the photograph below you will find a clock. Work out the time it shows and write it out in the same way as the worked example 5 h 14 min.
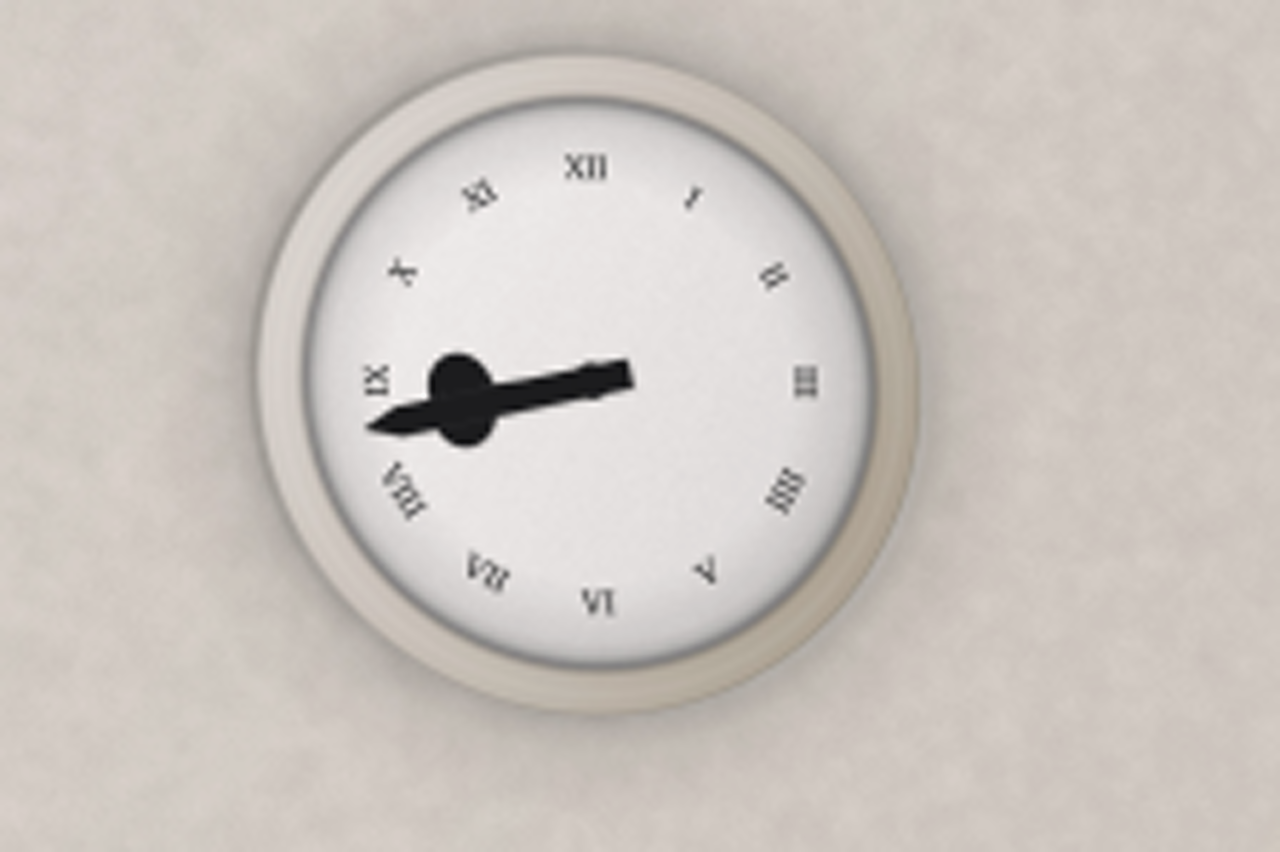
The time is 8 h 43 min
